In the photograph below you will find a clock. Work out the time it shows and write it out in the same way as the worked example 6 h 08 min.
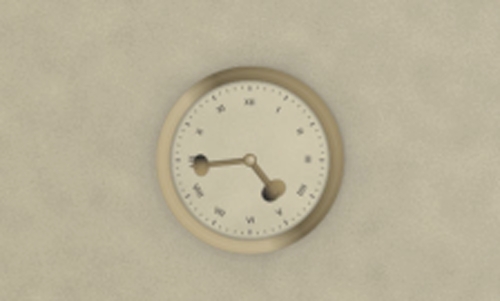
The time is 4 h 44 min
